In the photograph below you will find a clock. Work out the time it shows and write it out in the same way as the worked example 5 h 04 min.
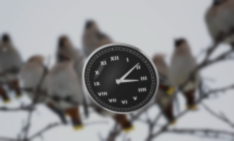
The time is 3 h 09 min
